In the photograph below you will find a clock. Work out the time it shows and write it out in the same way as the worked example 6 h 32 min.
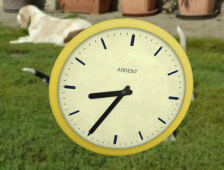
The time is 8 h 35 min
